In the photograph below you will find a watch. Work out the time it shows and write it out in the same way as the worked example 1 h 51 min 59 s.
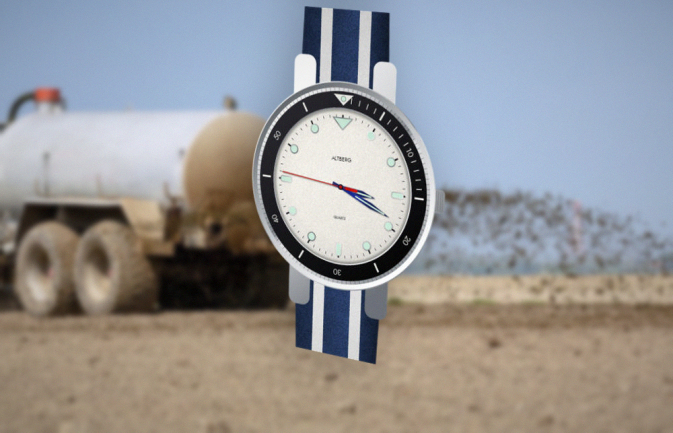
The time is 3 h 18 min 46 s
